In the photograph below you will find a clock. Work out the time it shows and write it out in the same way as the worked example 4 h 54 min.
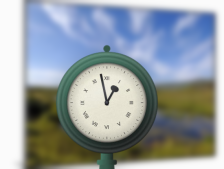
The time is 12 h 58 min
